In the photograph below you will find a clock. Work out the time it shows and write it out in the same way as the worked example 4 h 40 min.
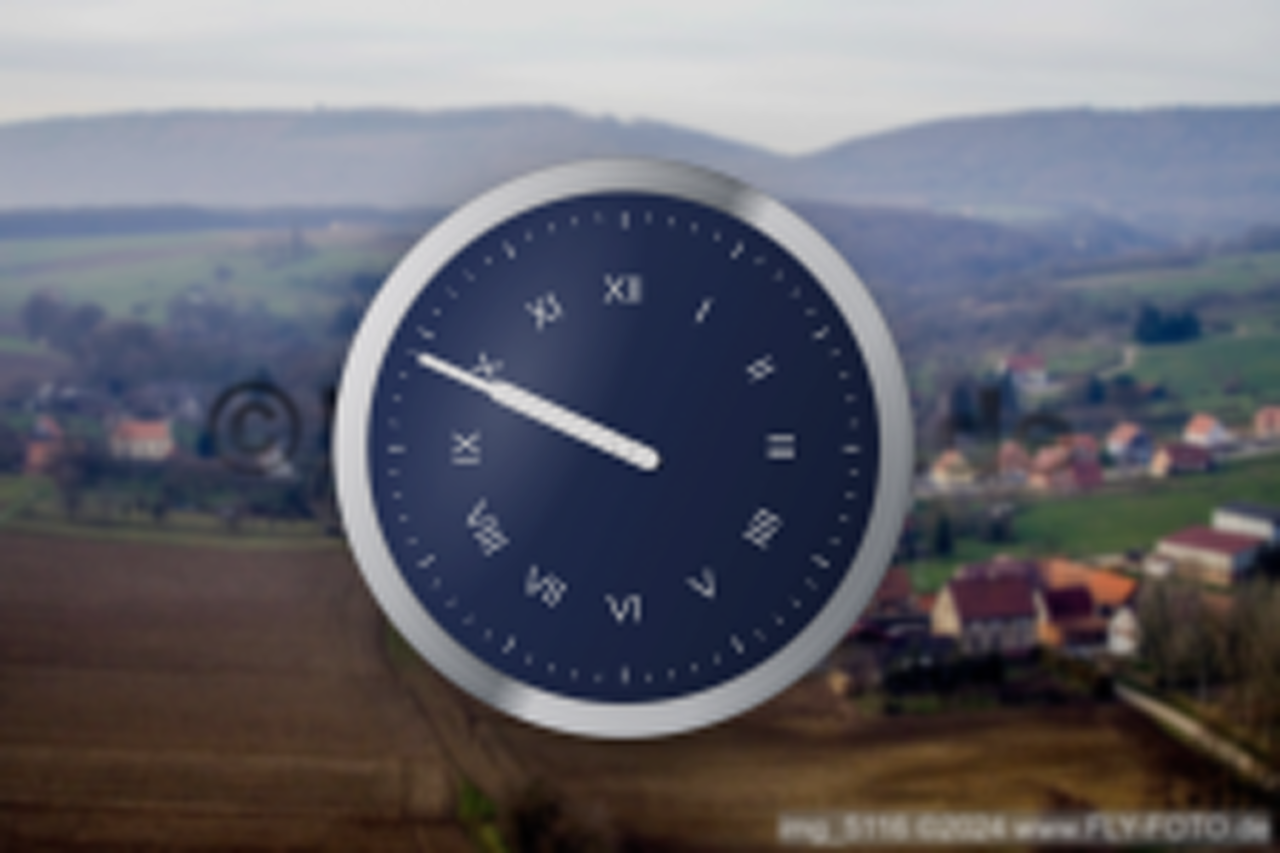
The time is 9 h 49 min
